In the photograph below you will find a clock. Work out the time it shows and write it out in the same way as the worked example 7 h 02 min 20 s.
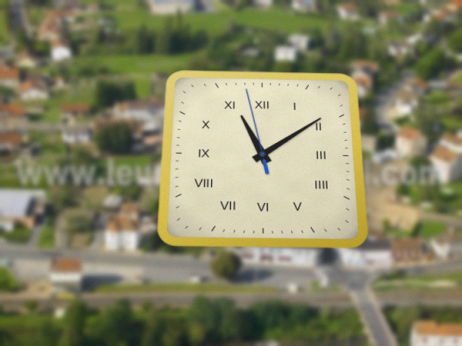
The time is 11 h 08 min 58 s
